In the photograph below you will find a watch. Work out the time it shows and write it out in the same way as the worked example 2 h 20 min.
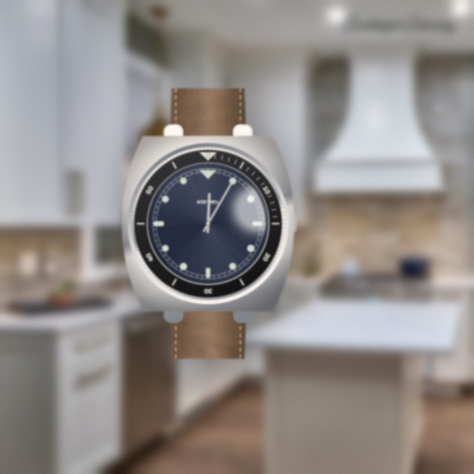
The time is 12 h 05 min
